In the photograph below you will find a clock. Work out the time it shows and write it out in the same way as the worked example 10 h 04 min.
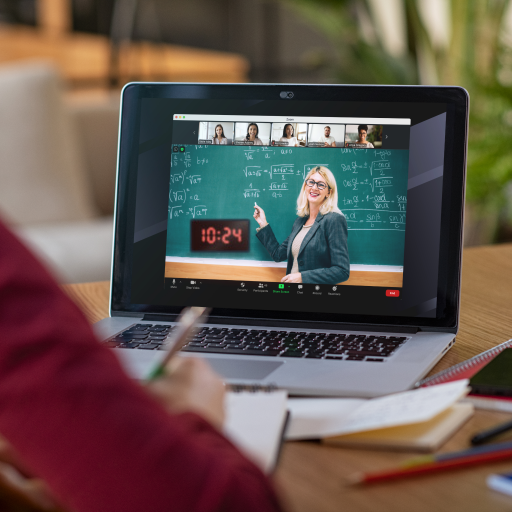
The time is 10 h 24 min
